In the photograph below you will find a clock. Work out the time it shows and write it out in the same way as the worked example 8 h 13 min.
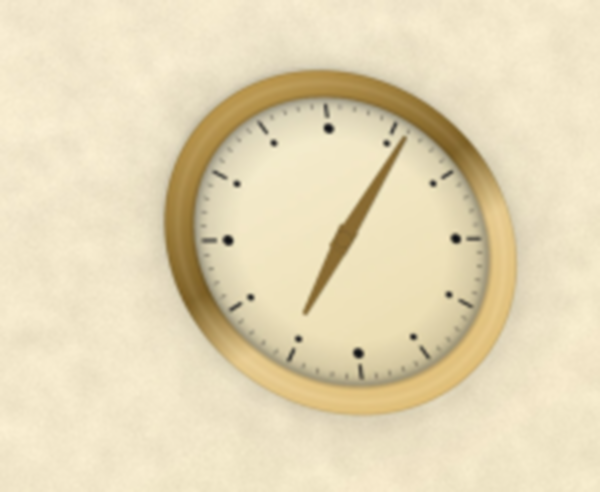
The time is 7 h 06 min
